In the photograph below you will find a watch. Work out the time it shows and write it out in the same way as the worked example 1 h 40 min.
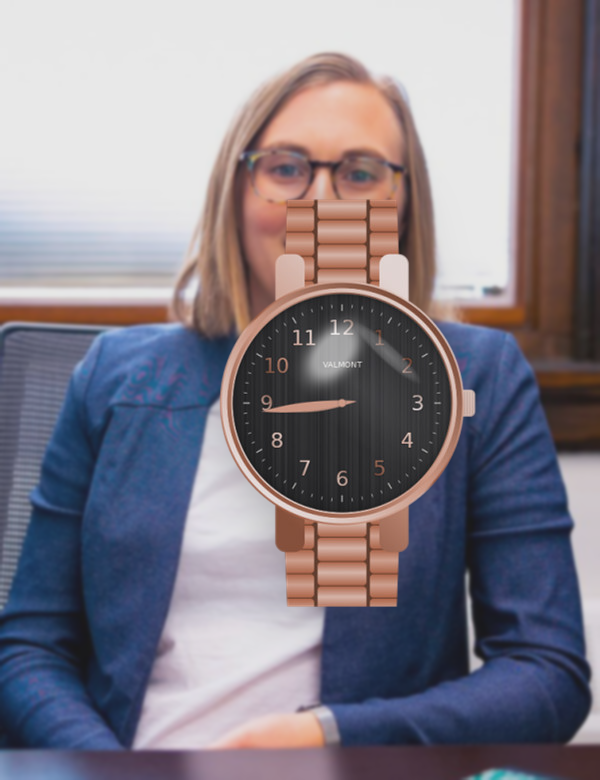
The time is 8 h 44 min
